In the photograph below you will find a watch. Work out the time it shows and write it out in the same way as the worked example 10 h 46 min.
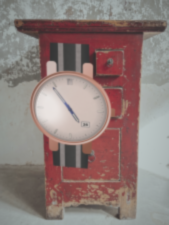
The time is 4 h 54 min
